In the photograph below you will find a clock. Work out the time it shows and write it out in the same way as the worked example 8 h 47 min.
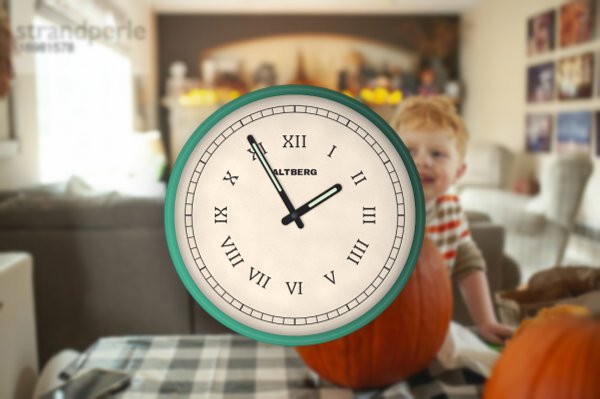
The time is 1 h 55 min
